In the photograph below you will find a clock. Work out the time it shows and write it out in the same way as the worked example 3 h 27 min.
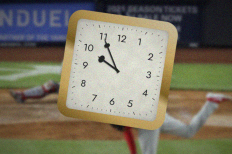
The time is 9 h 55 min
